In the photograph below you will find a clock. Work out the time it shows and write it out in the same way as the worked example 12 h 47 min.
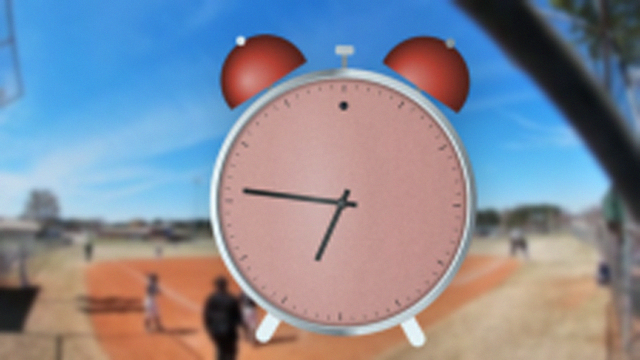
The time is 6 h 46 min
